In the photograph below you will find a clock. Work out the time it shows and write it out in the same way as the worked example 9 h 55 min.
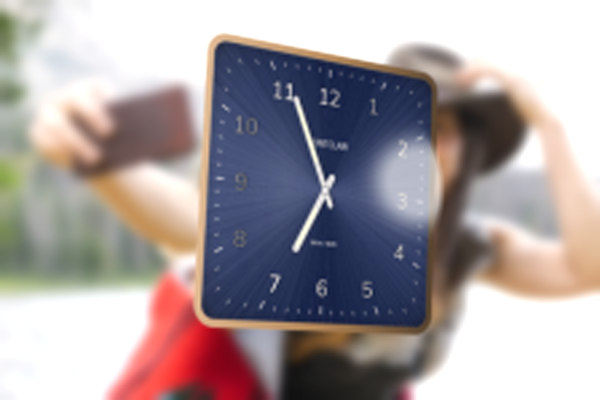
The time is 6 h 56 min
